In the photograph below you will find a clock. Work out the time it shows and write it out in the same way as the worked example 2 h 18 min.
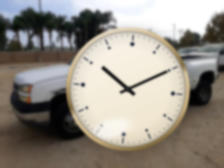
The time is 10 h 10 min
